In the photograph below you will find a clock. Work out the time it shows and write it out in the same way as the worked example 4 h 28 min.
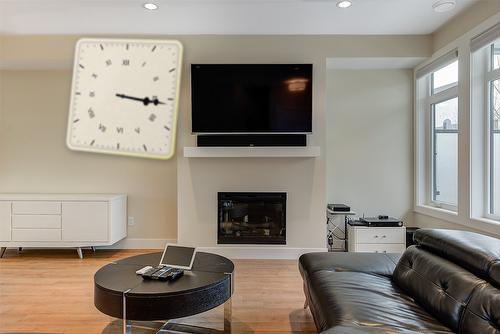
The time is 3 h 16 min
